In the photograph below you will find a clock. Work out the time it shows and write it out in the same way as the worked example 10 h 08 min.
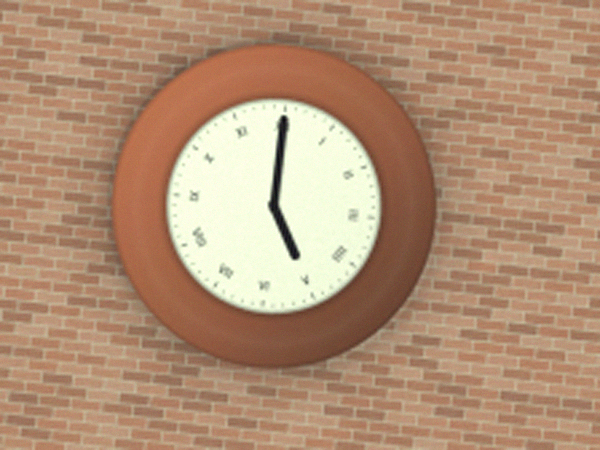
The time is 5 h 00 min
